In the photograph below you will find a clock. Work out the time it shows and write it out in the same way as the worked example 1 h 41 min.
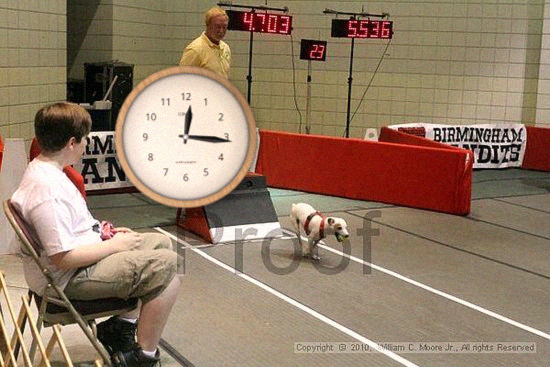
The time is 12 h 16 min
